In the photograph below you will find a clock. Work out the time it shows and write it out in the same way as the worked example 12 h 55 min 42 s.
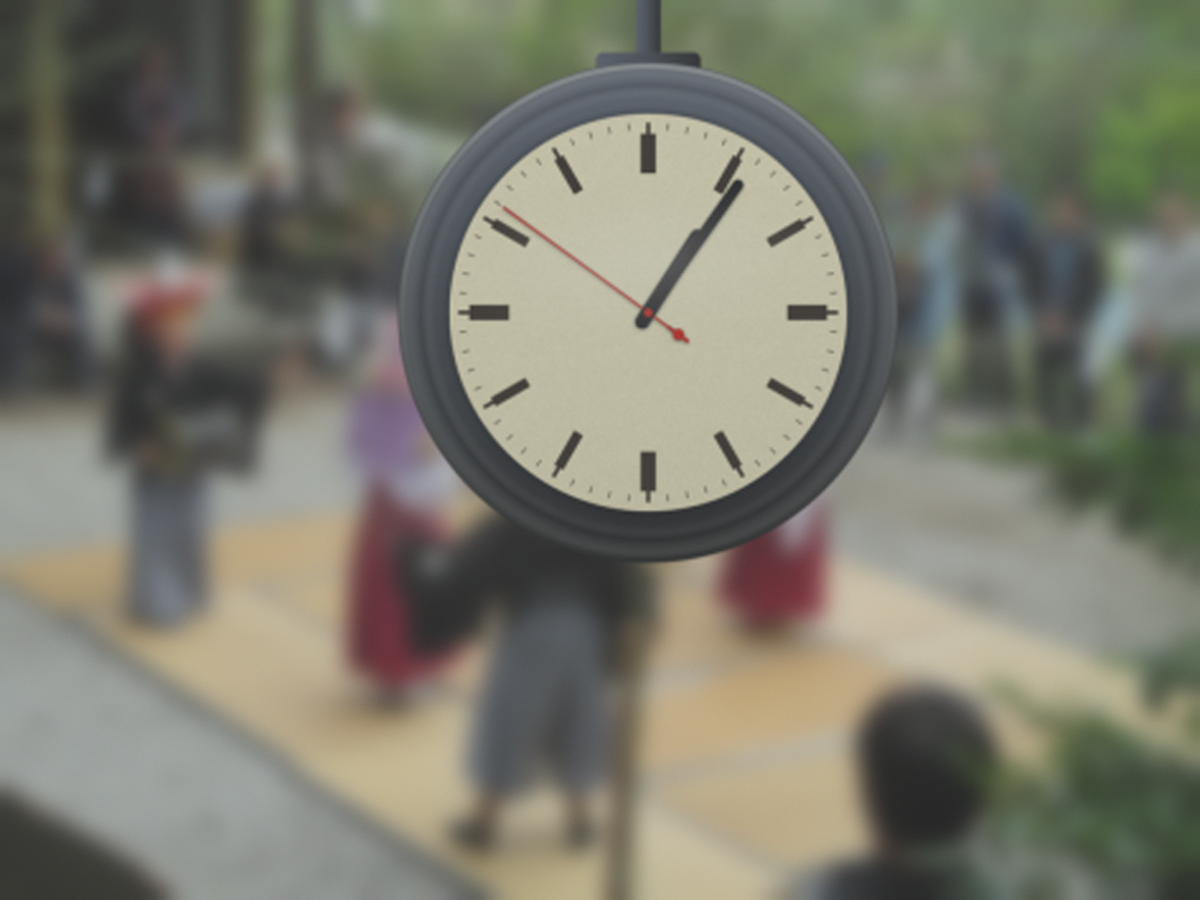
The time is 1 h 05 min 51 s
